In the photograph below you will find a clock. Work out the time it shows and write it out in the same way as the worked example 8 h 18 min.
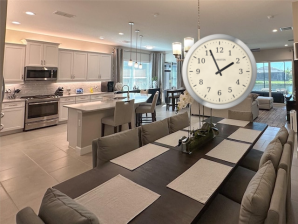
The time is 1 h 56 min
